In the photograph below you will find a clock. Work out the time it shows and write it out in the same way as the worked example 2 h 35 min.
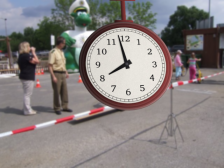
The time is 7 h 58 min
